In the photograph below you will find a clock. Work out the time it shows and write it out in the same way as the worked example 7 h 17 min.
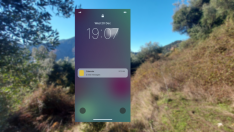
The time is 19 h 07 min
